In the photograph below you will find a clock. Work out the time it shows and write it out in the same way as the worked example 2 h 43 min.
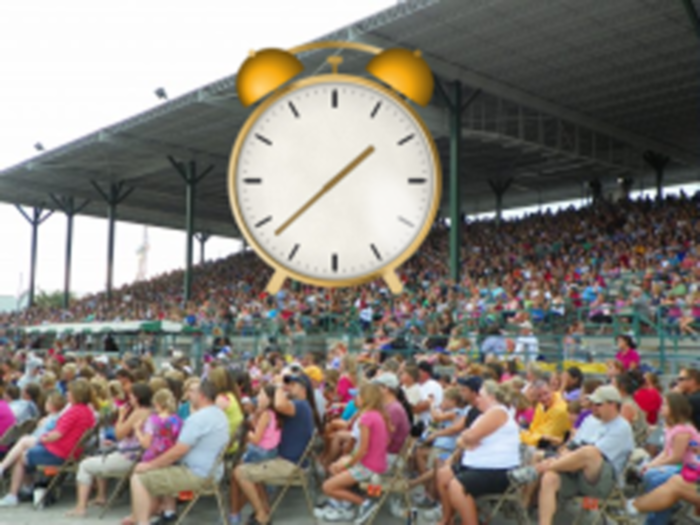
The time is 1 h 38 min
